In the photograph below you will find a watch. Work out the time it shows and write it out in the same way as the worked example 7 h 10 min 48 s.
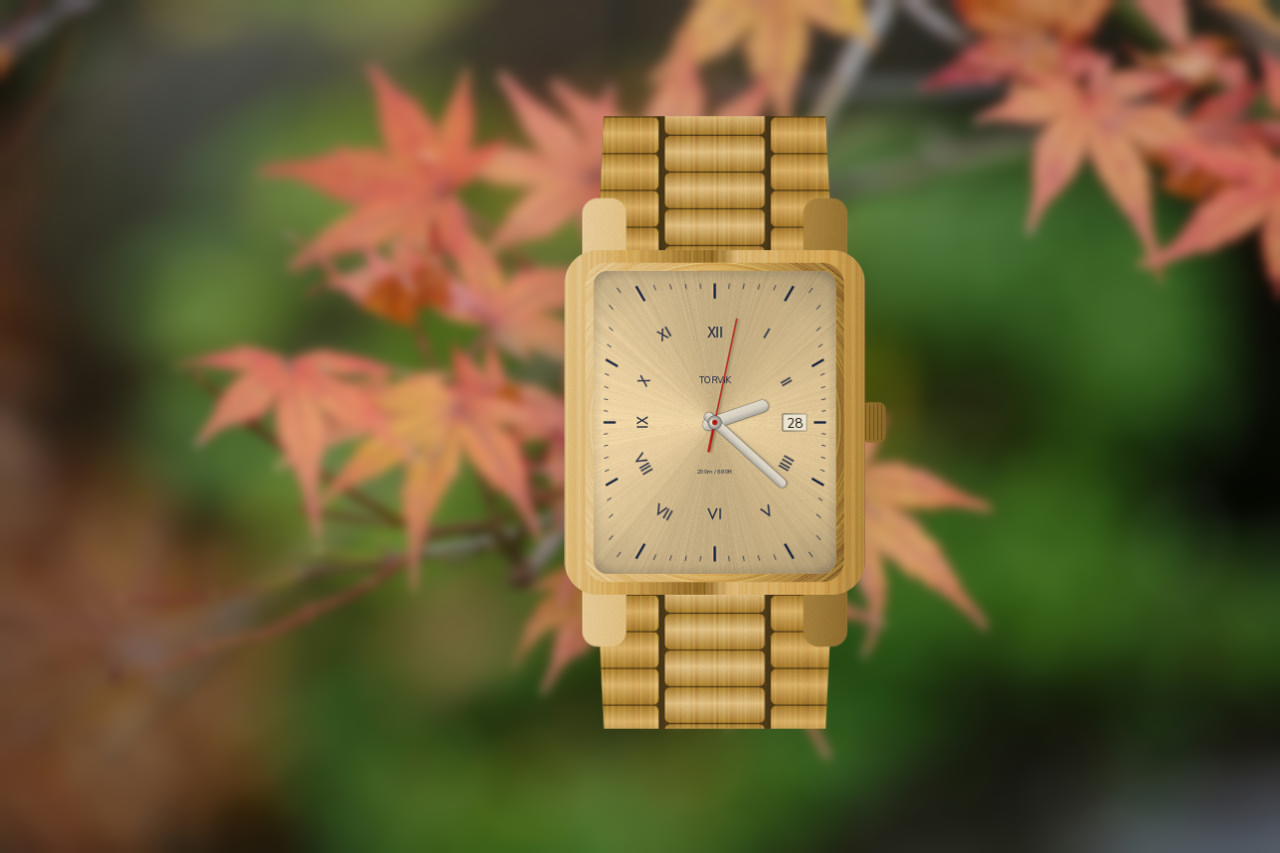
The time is 2 h 22 min 02 s
